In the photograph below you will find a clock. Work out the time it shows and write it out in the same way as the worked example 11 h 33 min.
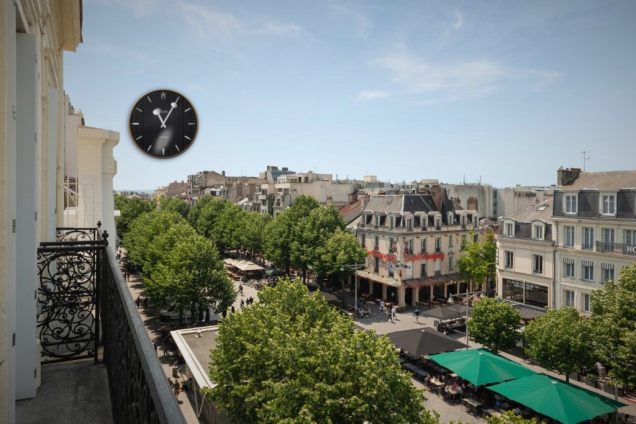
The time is 11 h 05 min
